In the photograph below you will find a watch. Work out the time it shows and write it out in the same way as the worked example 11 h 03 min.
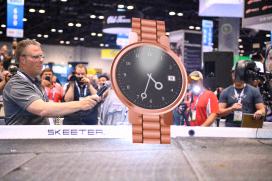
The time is 4 h 33 min
